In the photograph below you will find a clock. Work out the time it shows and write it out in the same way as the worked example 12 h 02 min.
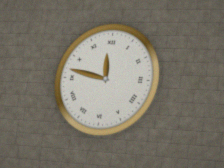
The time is 11 h 47 min
